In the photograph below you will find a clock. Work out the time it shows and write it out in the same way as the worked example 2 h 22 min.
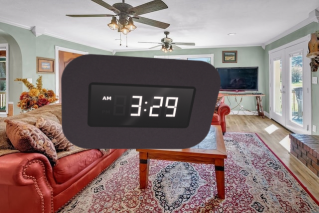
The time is 3 h 29 min
